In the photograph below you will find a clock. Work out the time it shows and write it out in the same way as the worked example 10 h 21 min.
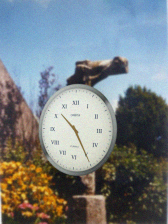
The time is 10 h 25 min
